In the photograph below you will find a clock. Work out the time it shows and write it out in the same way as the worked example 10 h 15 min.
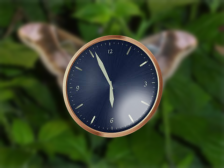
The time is 5 h 56 min
